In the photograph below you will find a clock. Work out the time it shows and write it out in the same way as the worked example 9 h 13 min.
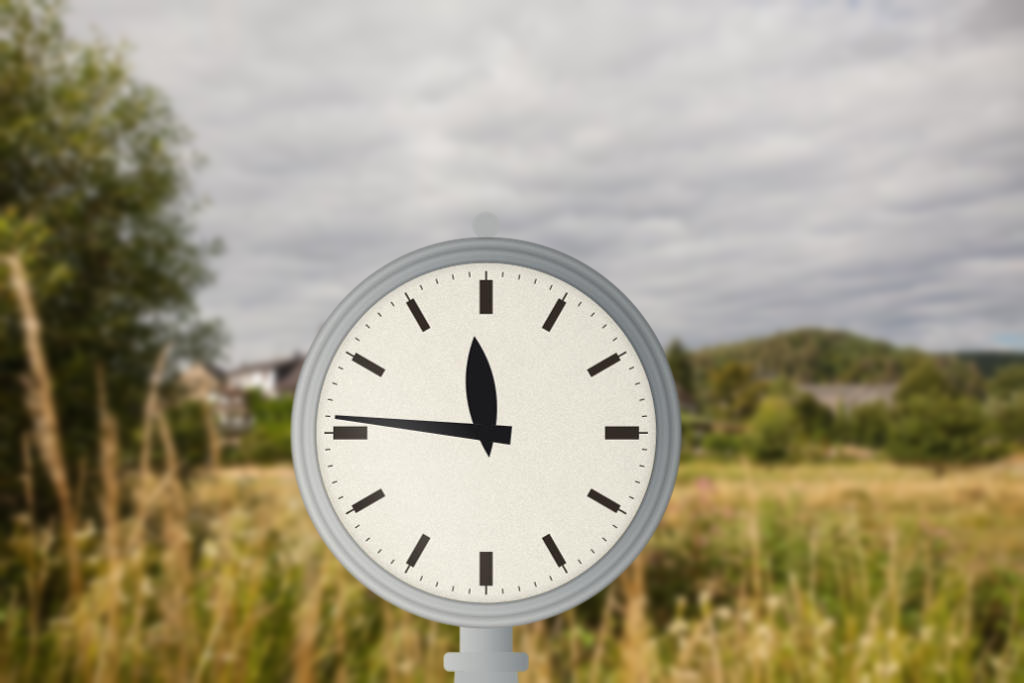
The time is 11 h 46 min
